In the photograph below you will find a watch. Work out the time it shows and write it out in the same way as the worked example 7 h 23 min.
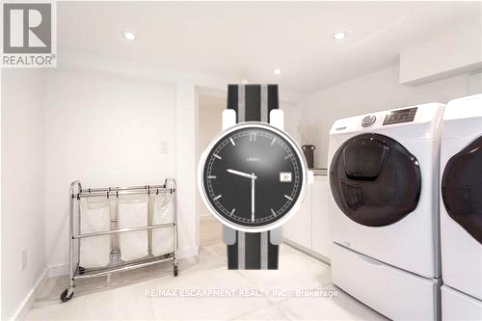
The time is 9 h 30 min
